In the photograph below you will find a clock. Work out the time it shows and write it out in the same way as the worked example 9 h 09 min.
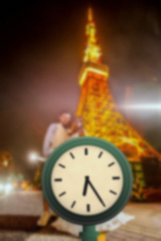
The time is 6 h 25 min
